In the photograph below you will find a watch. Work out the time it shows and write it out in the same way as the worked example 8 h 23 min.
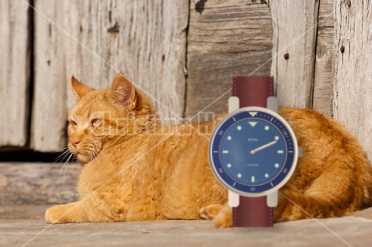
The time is 2 h 11 min
